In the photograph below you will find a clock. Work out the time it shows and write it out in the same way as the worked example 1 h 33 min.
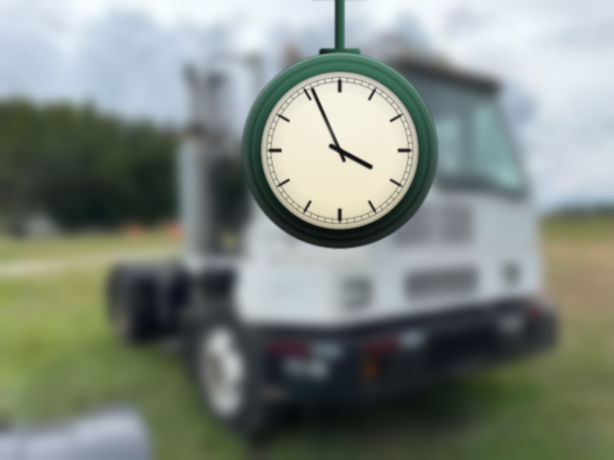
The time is 3 h 56 min
